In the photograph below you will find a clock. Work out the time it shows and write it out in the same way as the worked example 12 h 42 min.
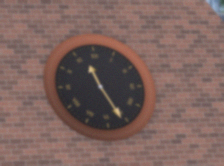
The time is 11 h 26 min
